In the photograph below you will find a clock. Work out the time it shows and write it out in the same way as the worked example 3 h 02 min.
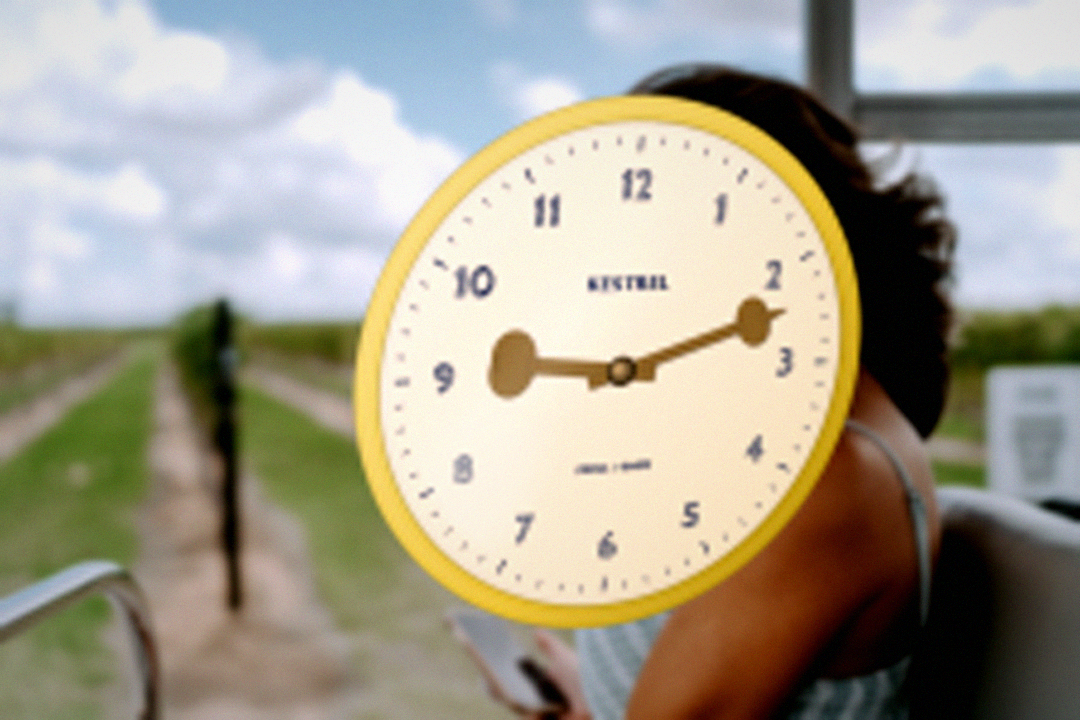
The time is 9 h 12 min
